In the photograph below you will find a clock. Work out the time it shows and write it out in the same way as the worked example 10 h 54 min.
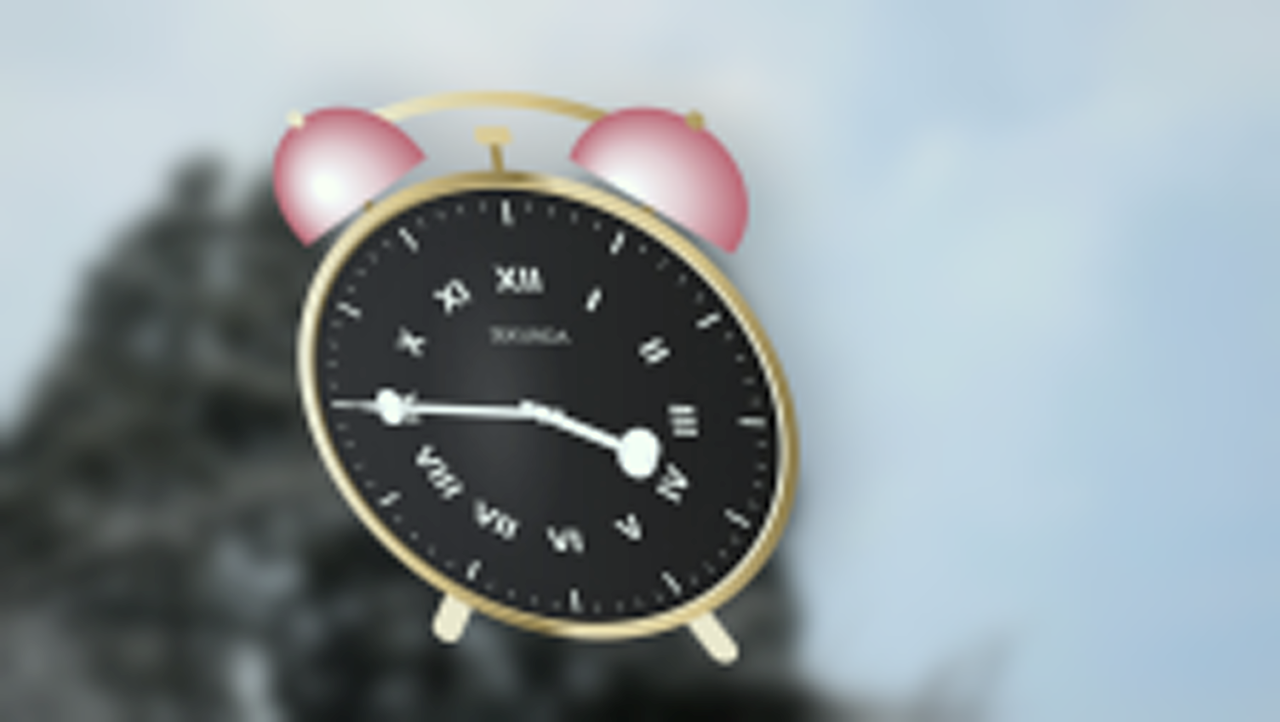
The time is 3 h 45 min
